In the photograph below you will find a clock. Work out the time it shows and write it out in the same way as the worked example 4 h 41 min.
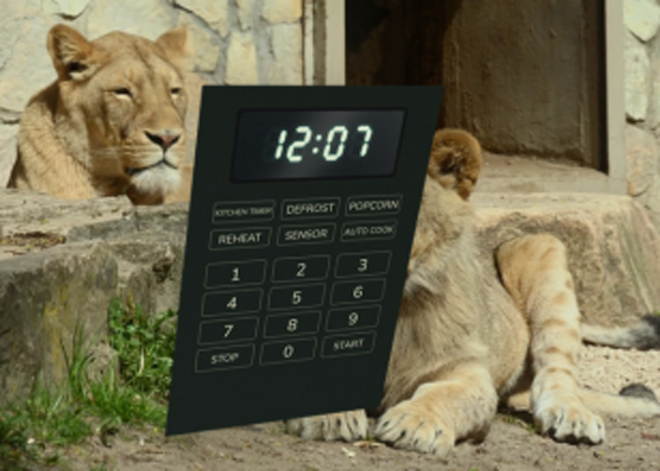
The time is 12 h 07 min
